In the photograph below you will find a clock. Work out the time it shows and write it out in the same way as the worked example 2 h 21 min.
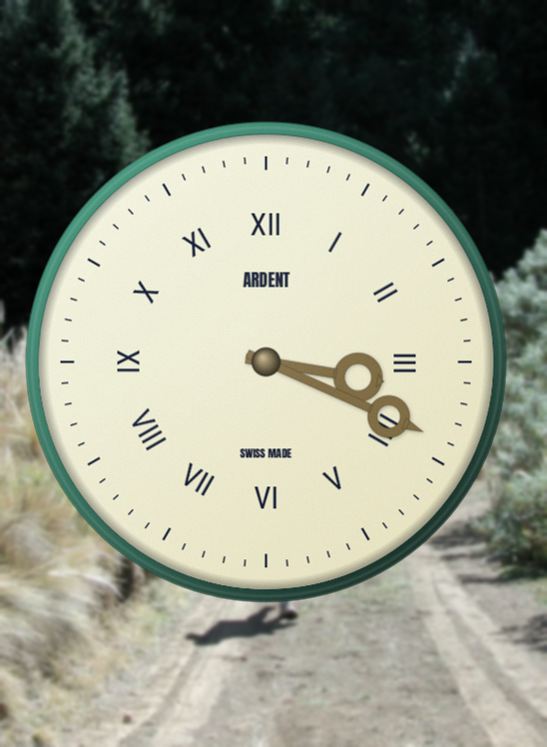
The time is 3 h 19 min
